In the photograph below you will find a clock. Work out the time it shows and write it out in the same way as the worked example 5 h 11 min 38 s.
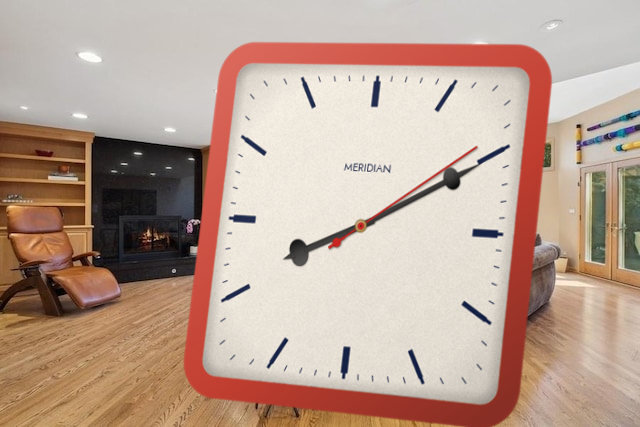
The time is 8 h 10 min 09 s
